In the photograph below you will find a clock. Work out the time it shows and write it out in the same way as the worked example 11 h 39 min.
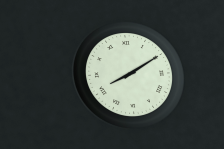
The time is 8 h 10 min
